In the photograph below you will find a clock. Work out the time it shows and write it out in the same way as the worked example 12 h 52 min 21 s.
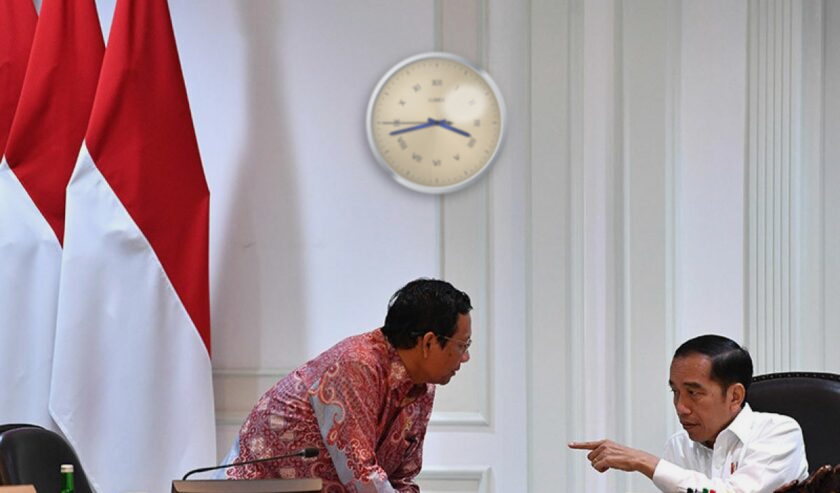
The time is 3 h 42 min 45 s
